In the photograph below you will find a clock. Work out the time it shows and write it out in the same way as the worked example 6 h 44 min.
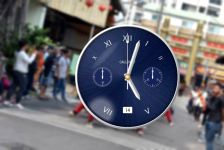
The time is 5 h 03 min
